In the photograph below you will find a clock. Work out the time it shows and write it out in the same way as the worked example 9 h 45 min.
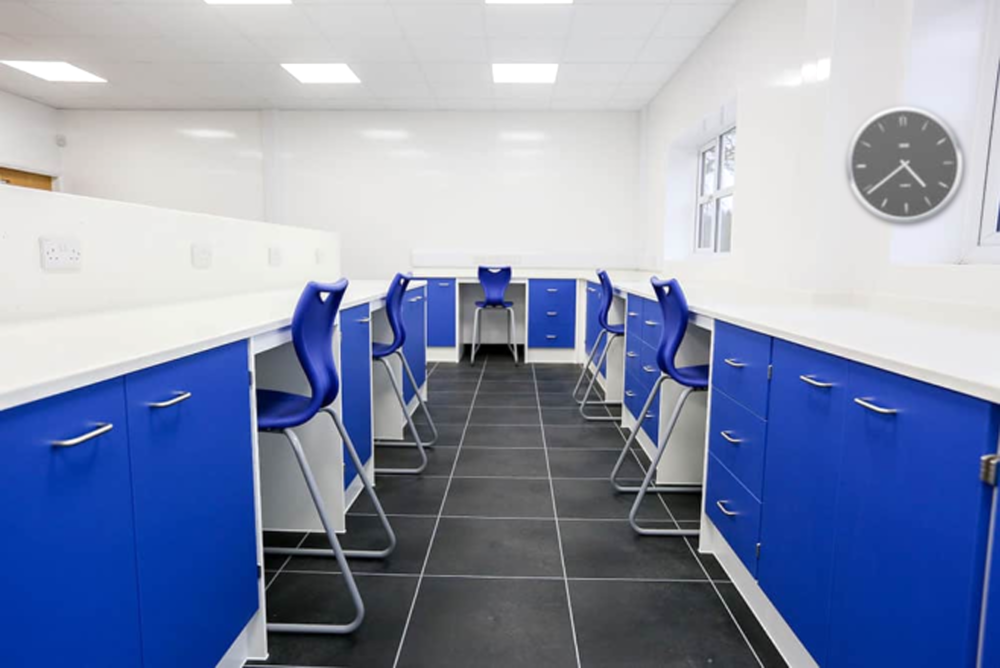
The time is 4 h 39 min
